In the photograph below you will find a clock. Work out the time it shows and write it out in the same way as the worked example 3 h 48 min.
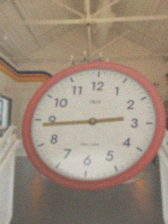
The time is 2 h 44 min
